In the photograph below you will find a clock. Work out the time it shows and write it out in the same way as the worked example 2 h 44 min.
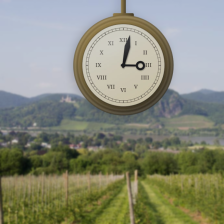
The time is 3 h 02 min
